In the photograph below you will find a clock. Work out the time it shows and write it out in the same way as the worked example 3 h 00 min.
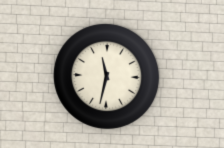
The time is 11 h 32 min
